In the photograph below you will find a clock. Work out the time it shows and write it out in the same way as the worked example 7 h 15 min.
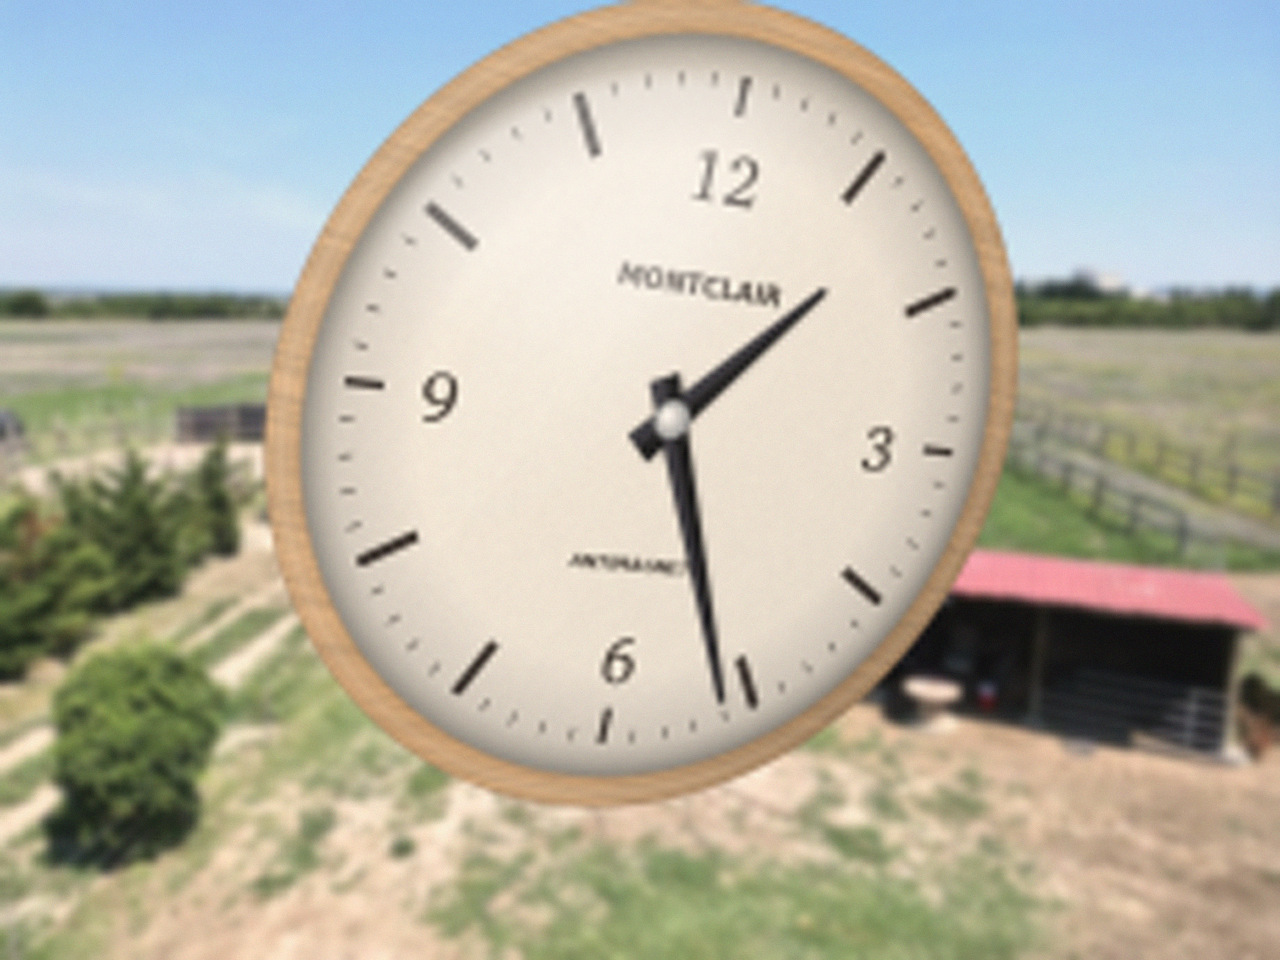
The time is 1 h 26 min
